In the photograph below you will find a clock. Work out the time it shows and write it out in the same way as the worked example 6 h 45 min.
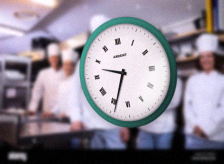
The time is 9 h 34 min
